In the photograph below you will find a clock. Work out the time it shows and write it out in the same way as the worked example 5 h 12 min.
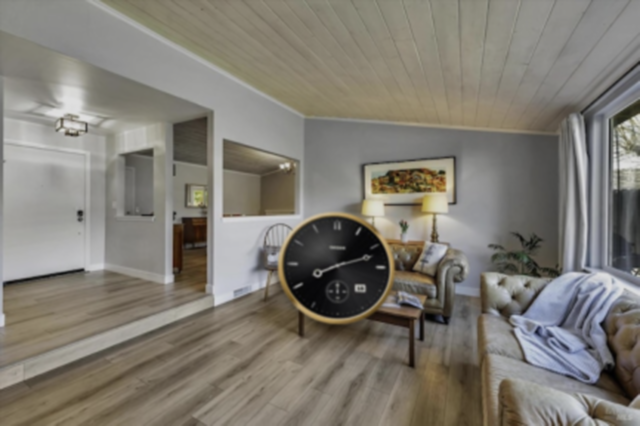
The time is 8 h 12 min
